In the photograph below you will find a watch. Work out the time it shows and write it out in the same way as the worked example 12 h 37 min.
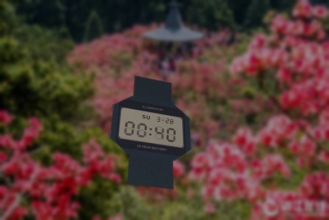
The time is 0 h 40 min
